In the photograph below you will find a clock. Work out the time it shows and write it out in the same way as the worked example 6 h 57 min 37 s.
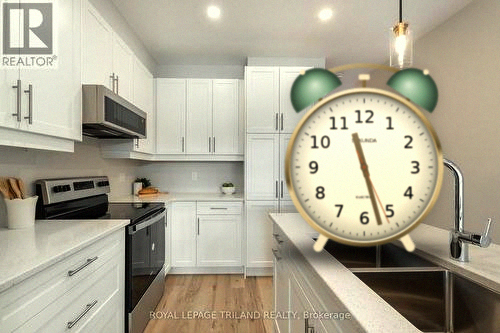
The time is 11 h 27 min 26 s
